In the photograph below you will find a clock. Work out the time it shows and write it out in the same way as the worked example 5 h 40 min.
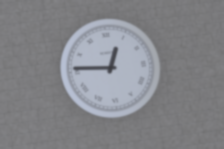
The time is 12 h 46 min
